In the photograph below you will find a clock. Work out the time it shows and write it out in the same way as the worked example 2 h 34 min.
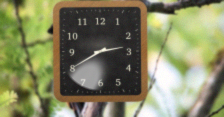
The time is 2 h 40 min
